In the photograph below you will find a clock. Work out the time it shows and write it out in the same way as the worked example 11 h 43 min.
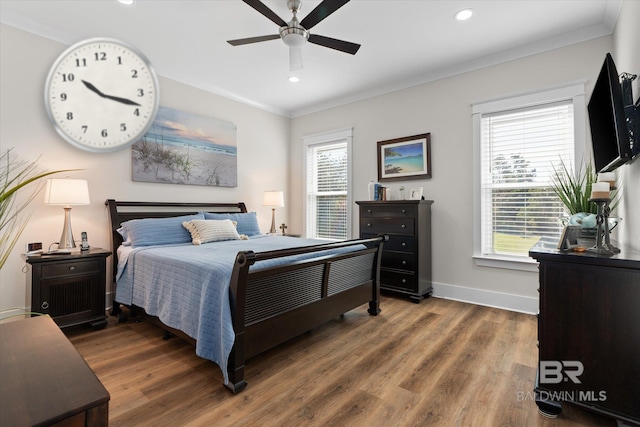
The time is 10 h 18 min
